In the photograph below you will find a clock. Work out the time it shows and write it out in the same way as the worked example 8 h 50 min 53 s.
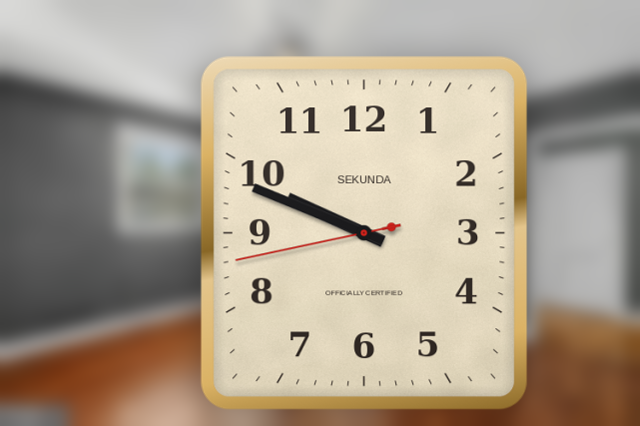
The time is 9 h 48 min 43 s
